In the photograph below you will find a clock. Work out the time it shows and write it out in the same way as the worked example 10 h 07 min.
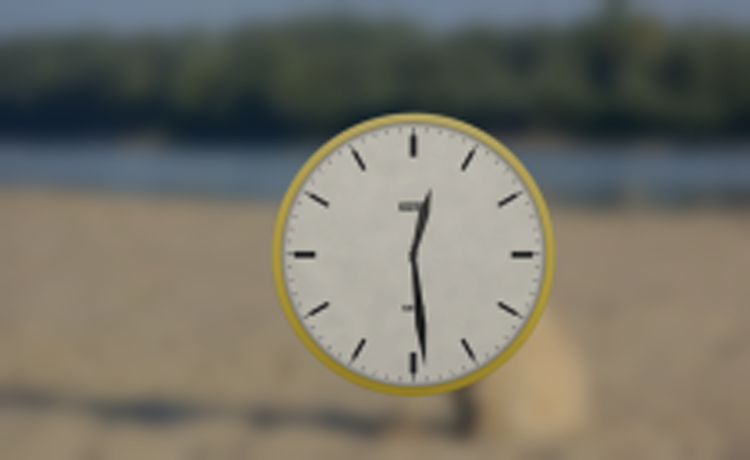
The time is 12 h 29 min
